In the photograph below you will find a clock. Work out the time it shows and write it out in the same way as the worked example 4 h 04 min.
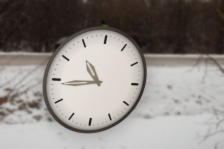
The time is 10 h 44 min
